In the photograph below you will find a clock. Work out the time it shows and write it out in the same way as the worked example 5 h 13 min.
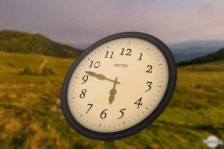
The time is 5 h 47 min
